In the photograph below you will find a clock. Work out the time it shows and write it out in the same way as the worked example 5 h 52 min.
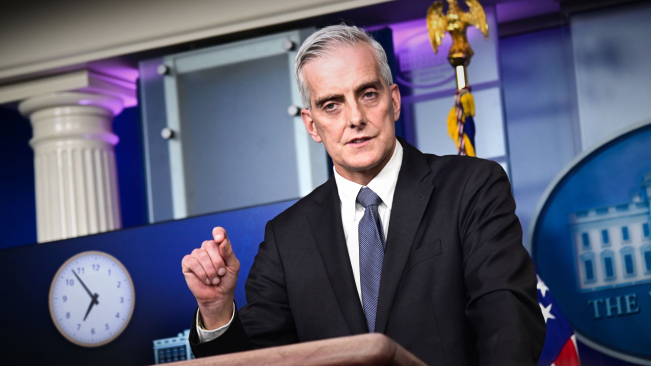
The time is 6 h 53 min
